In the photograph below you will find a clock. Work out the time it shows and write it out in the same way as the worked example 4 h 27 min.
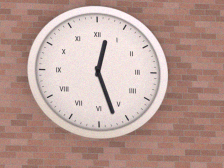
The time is 12 h 27 min
